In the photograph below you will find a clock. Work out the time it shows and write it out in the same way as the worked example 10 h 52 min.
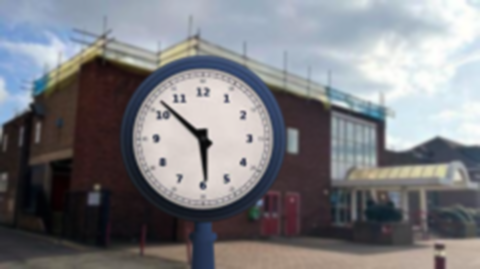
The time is 5 h 52 min
